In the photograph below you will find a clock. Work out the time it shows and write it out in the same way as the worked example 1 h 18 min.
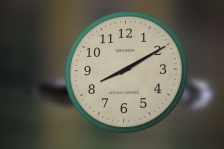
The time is 8 h 10 min
